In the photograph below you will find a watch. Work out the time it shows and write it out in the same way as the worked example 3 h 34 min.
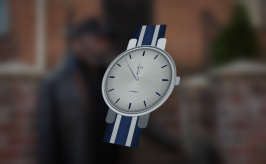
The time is 11 h 53 min
